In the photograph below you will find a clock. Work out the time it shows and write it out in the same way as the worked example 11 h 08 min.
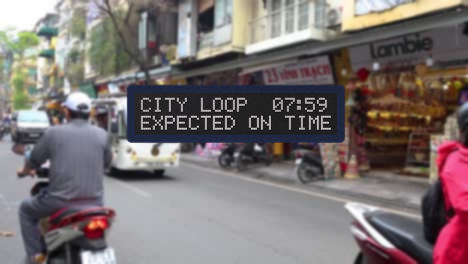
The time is 7 h 59 min
